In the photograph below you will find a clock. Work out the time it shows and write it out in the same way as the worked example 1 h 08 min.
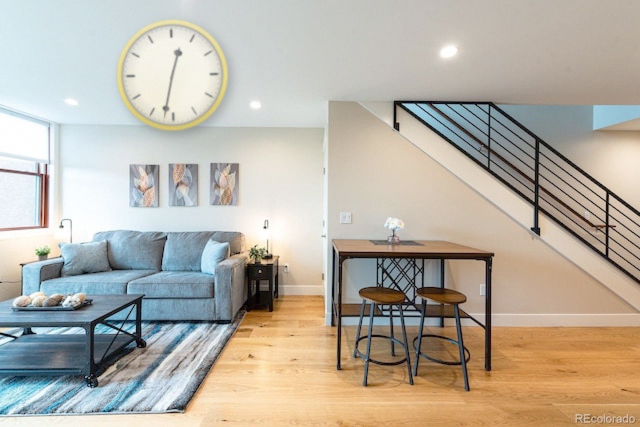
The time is 12 h 32 min
